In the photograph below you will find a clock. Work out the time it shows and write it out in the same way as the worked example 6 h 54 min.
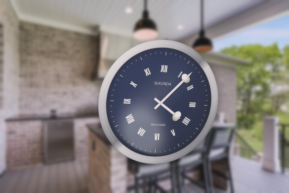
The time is 4 h 07 min
